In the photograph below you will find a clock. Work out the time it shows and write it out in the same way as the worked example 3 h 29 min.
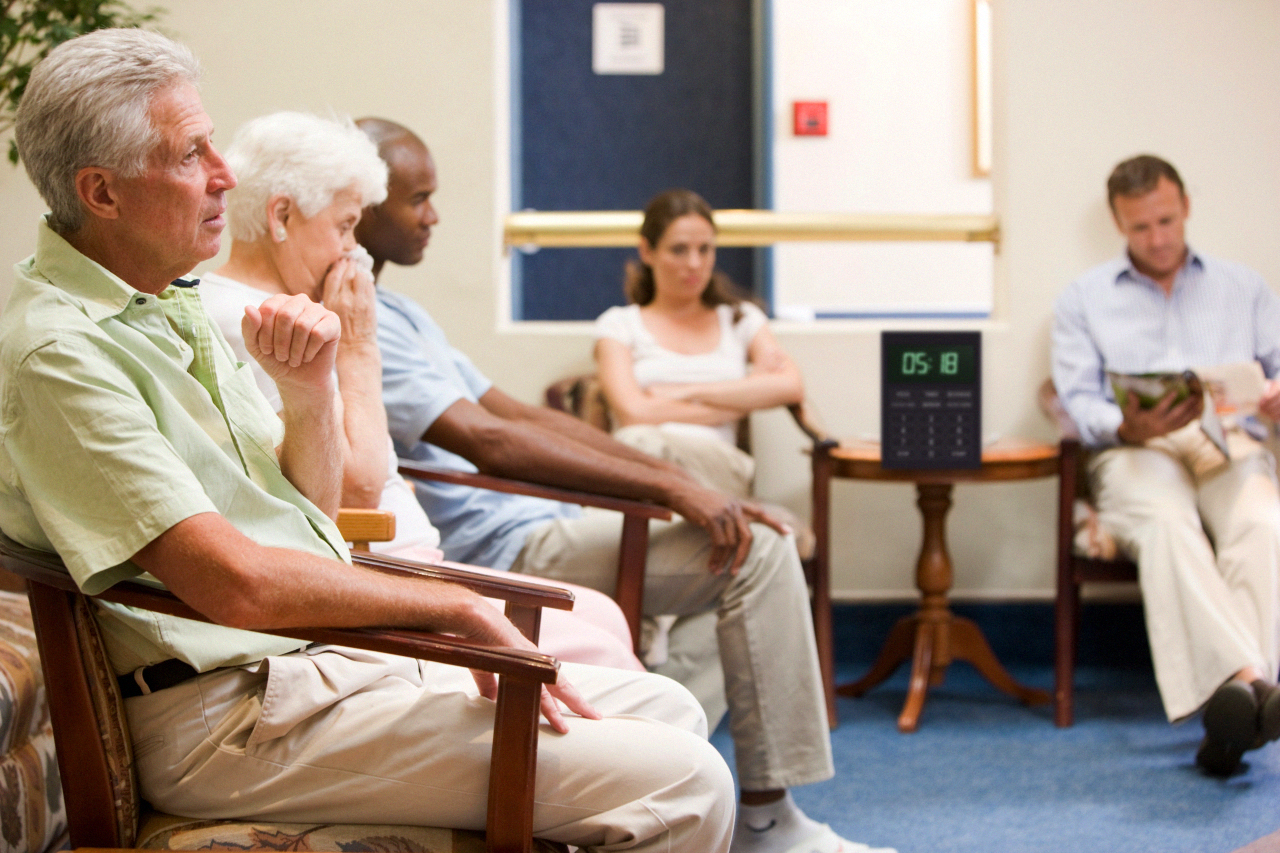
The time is 5 h 18 min
